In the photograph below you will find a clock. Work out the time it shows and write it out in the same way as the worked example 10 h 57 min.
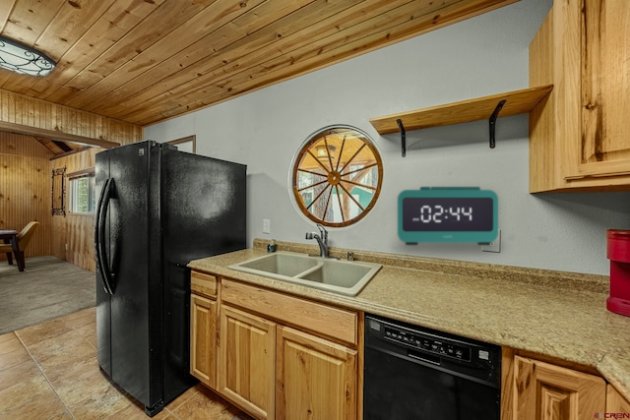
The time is 2 h 44 min
